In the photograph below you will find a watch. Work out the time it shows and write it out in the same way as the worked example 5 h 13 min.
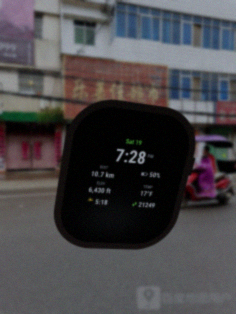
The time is 7 h 28 min
